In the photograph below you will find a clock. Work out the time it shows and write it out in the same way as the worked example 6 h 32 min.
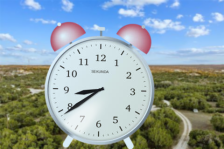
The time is 8 h 39 min
